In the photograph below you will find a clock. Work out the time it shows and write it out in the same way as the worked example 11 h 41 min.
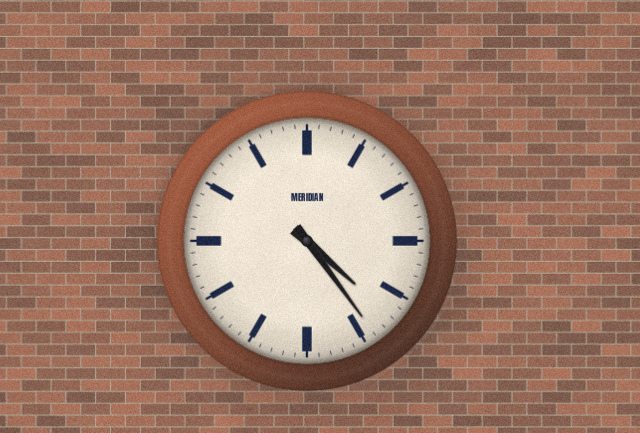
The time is 4 h 24 min
